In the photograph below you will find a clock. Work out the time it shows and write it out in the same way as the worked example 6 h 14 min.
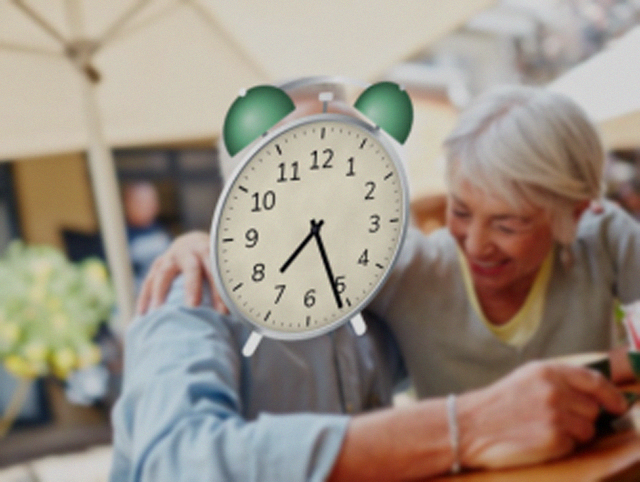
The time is 7 h 26 min
